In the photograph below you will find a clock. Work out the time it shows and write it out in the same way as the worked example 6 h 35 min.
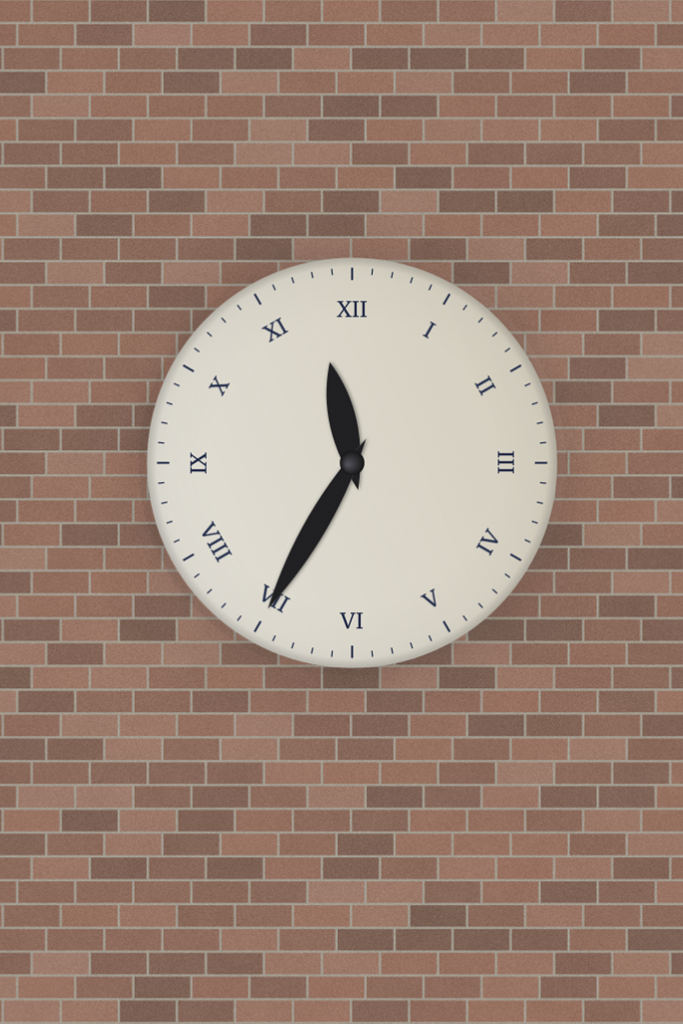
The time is 11 h 35 min
